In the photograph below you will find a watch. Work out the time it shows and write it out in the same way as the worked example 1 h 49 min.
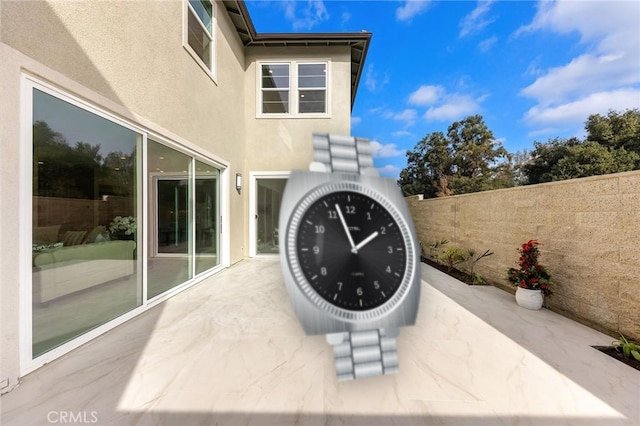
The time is 1 h 57 min
